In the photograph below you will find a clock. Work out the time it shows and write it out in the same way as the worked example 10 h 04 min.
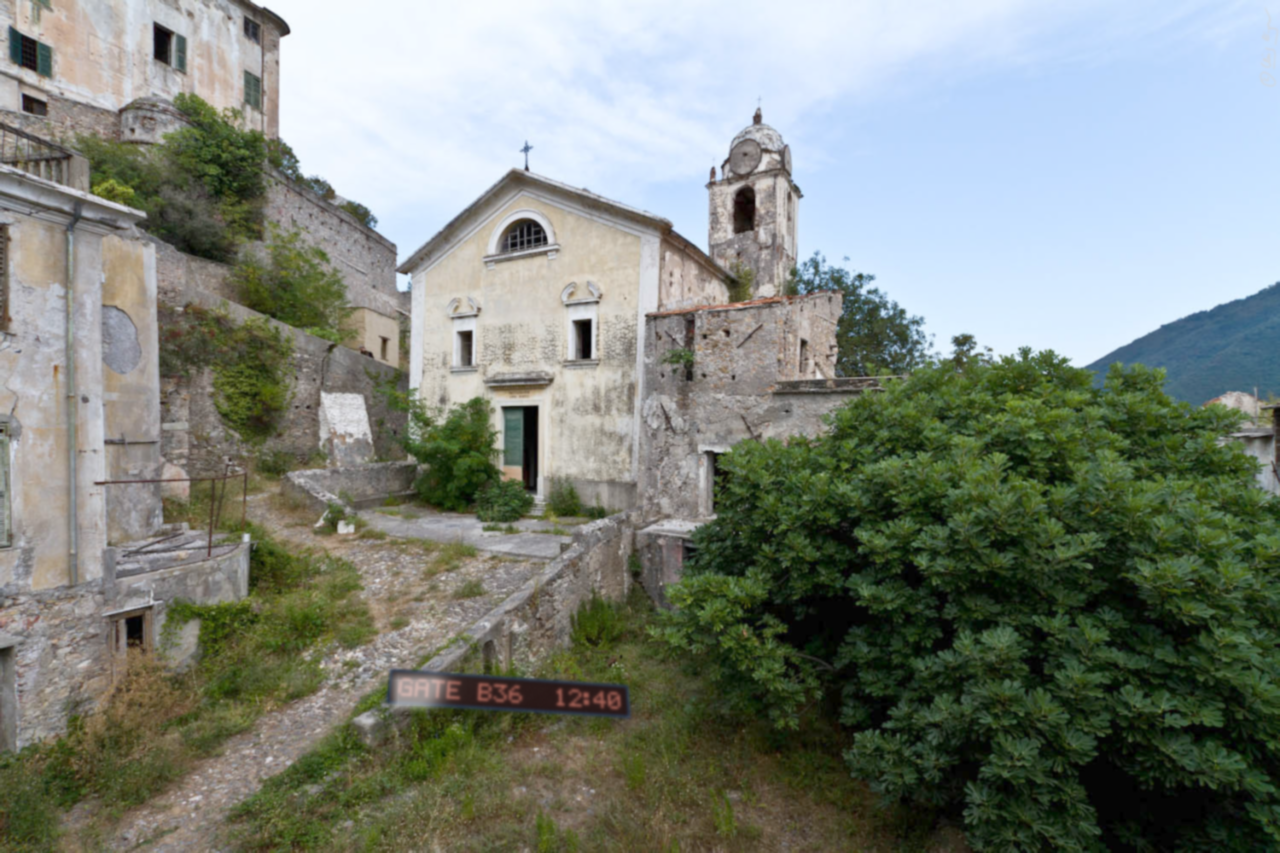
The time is 12 h 40 min
